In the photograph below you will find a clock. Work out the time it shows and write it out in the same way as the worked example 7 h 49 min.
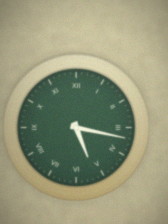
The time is 5 h 17 min
